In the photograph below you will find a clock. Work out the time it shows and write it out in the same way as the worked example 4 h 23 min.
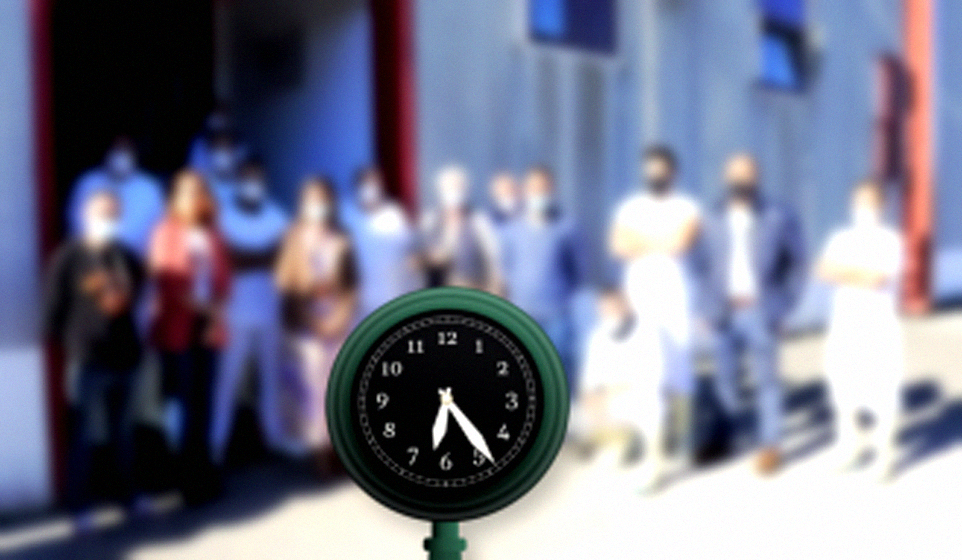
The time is 6 h 24 min
